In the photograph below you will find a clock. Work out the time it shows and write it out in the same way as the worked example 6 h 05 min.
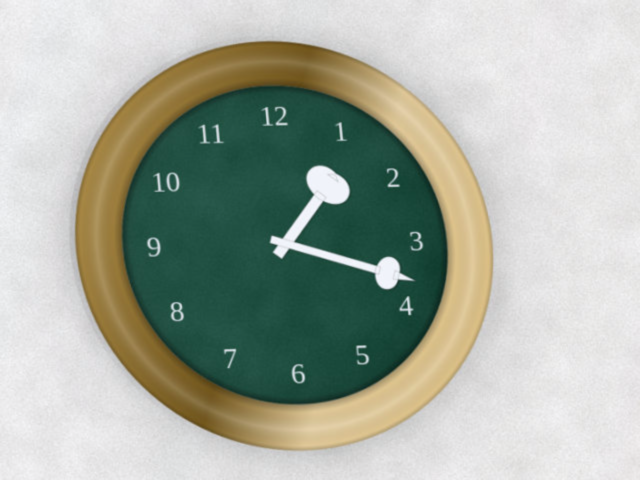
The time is 1 h 18 min
